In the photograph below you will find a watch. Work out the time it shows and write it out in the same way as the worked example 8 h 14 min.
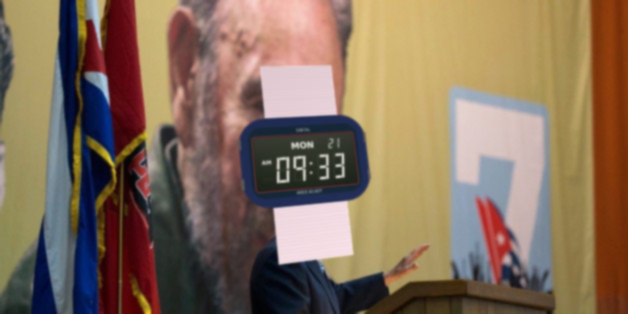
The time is 9 h 33 min
